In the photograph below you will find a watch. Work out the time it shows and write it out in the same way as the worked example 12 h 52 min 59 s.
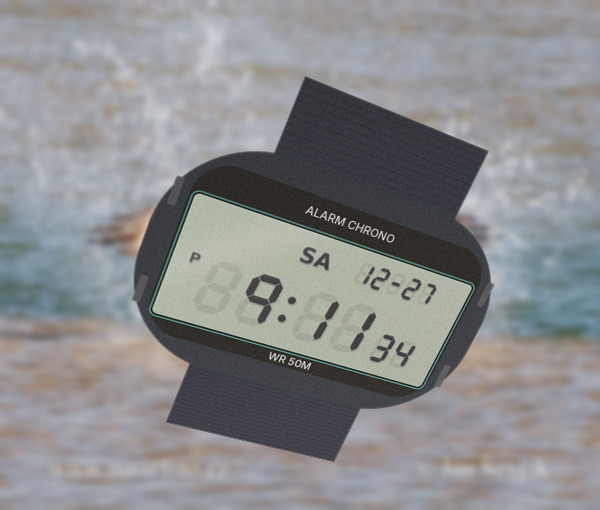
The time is 9 h 11 min 34 s
